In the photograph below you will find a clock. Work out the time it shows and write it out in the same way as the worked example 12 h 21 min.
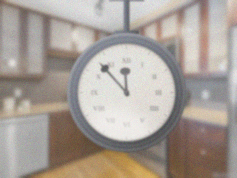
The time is 11 h 53 min
